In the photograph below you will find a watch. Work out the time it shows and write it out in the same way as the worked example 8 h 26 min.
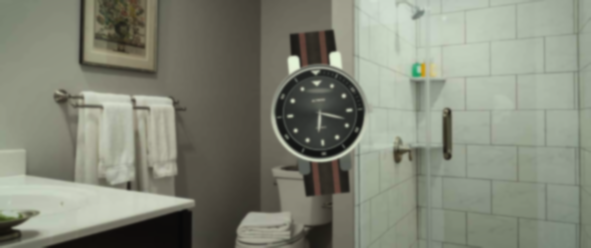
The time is 6 h 18 min
